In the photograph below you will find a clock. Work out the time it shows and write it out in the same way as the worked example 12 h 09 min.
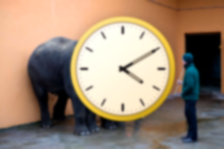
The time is 4 h 10 min
